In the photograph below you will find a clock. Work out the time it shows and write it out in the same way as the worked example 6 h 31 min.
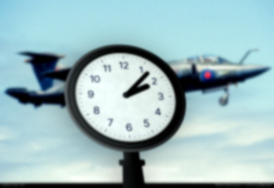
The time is 2 h 07 min
